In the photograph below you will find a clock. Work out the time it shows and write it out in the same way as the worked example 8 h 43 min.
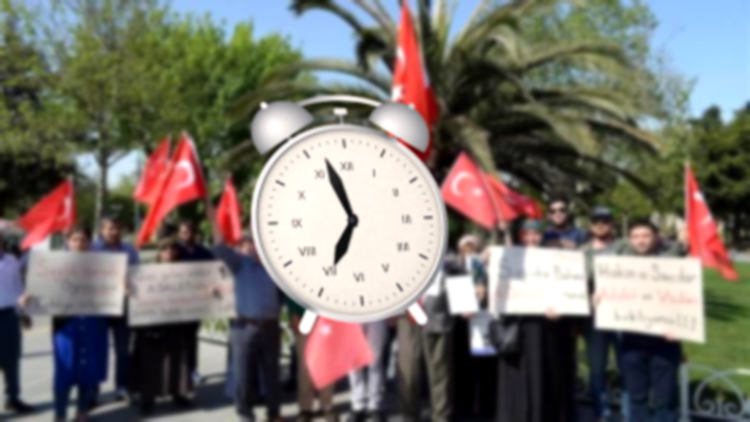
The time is 6 h 57 min
